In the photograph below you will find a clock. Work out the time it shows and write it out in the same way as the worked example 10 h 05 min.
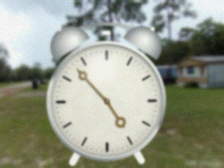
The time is 4 h 53 min
